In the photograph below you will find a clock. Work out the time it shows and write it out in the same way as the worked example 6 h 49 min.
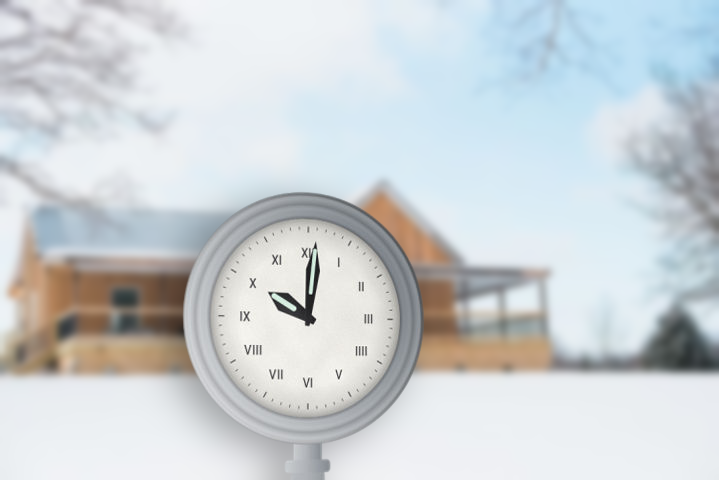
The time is 10 h 01 min
